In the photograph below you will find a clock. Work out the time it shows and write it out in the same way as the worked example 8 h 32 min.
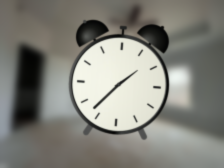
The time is 1 h 37 min
